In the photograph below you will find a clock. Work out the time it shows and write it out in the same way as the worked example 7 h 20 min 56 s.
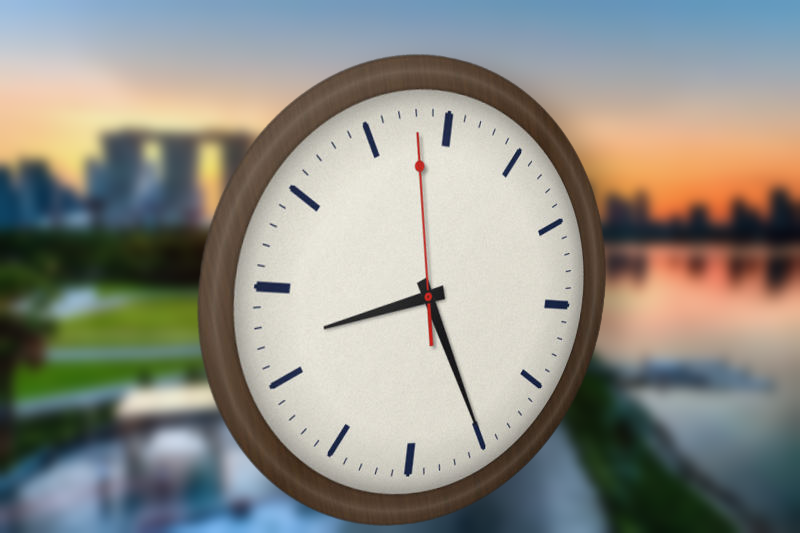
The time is 8 h 24 min 58 s
